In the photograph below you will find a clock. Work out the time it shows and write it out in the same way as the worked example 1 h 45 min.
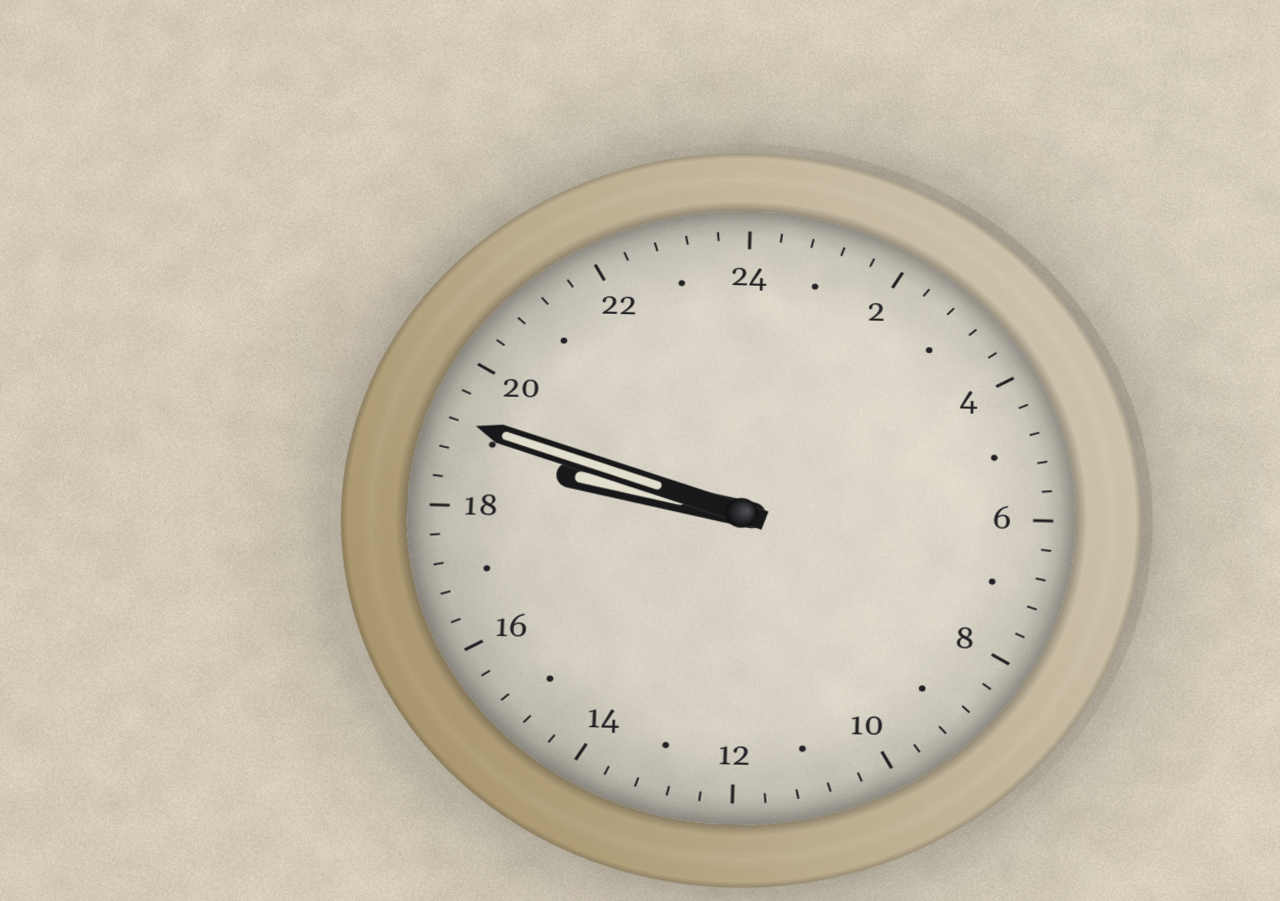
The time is 18 h 48 min
